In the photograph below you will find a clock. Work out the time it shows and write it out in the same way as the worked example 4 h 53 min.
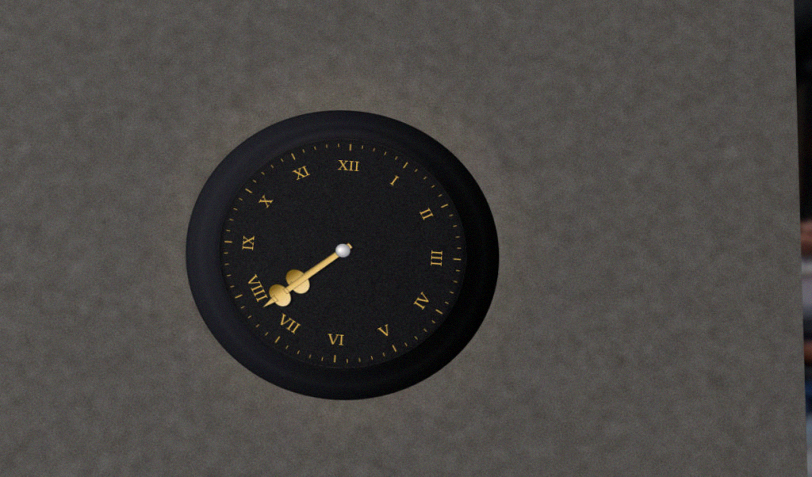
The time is 7 h 38 min
